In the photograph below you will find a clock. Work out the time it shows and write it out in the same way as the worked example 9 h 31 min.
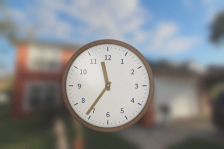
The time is 11 h 36 min
